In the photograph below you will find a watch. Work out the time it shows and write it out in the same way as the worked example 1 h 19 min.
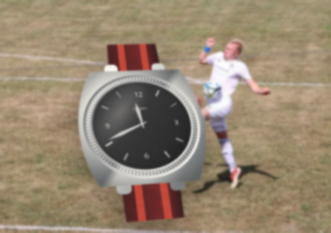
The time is 11 h 41 min
